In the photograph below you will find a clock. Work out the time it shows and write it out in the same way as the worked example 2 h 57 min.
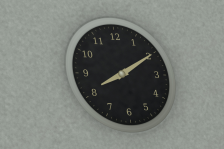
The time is 8 h 10 min
